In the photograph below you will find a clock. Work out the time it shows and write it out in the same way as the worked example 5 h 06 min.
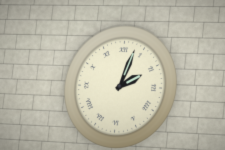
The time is 2 h 03 min
